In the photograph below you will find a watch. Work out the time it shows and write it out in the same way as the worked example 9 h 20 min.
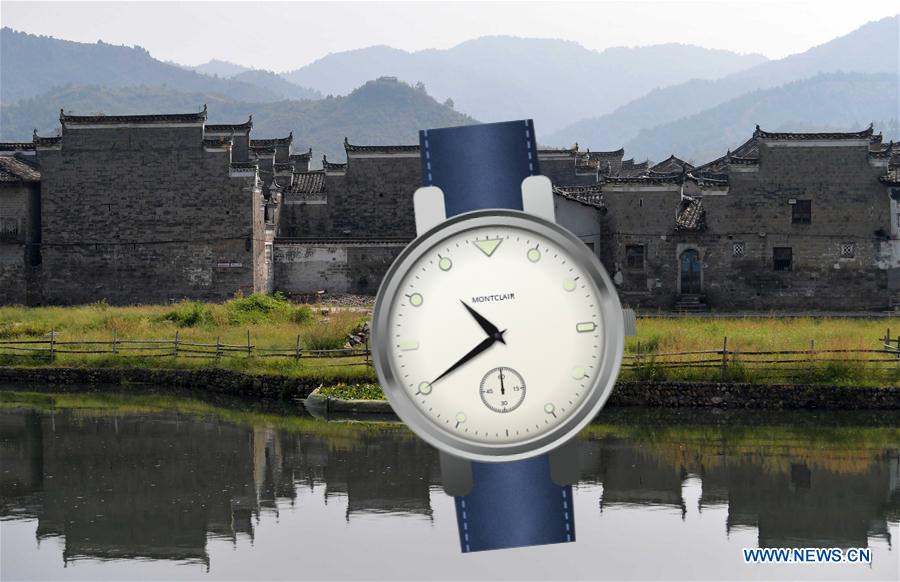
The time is 10 h 40 min
